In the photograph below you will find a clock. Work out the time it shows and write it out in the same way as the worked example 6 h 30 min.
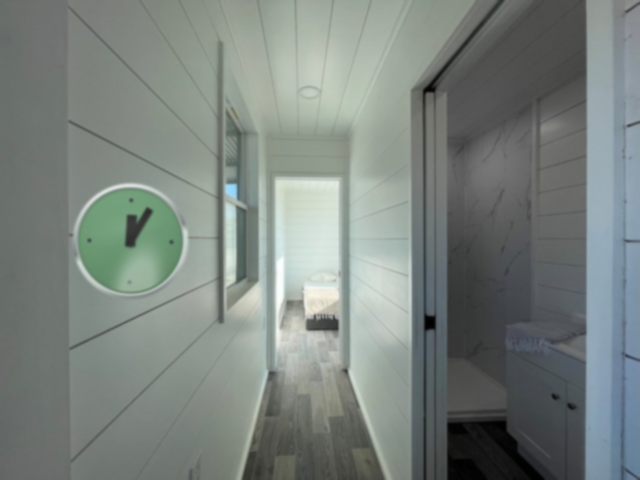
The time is 12 h 05 min
